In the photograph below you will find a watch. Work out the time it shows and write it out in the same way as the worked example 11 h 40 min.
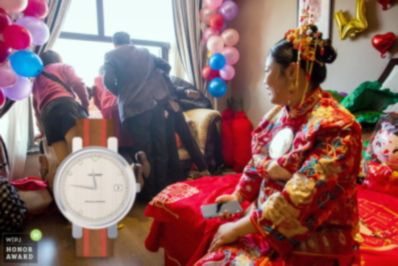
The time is 11 h 46 min
